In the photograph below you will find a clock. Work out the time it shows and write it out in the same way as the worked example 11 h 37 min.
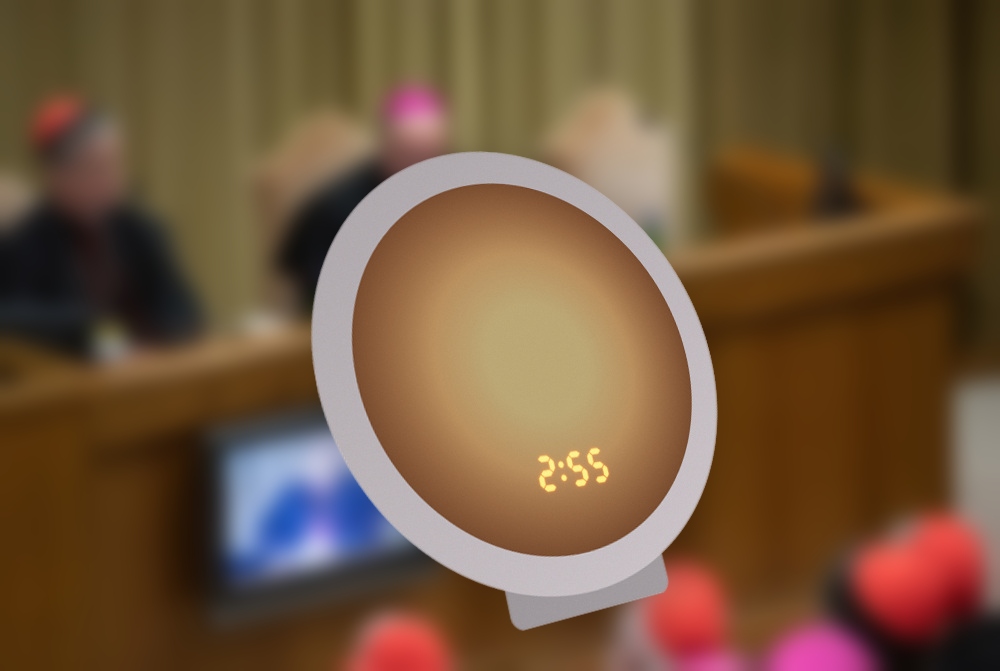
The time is 2 h 55 min
